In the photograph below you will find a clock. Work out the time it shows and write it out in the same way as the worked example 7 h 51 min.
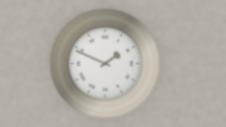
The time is 1 h 49 min
